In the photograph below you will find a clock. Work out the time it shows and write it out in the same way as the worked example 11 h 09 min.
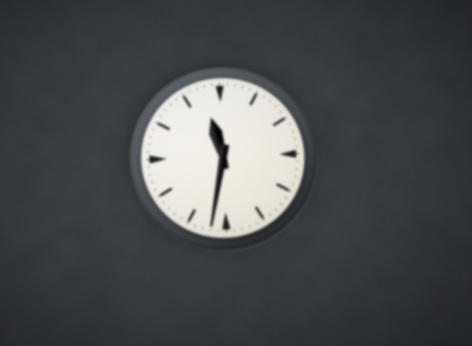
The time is 11 h 32 min
